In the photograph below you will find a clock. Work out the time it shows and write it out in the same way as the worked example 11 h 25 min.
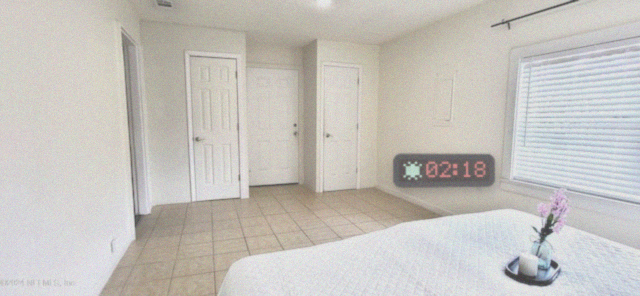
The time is 2 h 18 min
